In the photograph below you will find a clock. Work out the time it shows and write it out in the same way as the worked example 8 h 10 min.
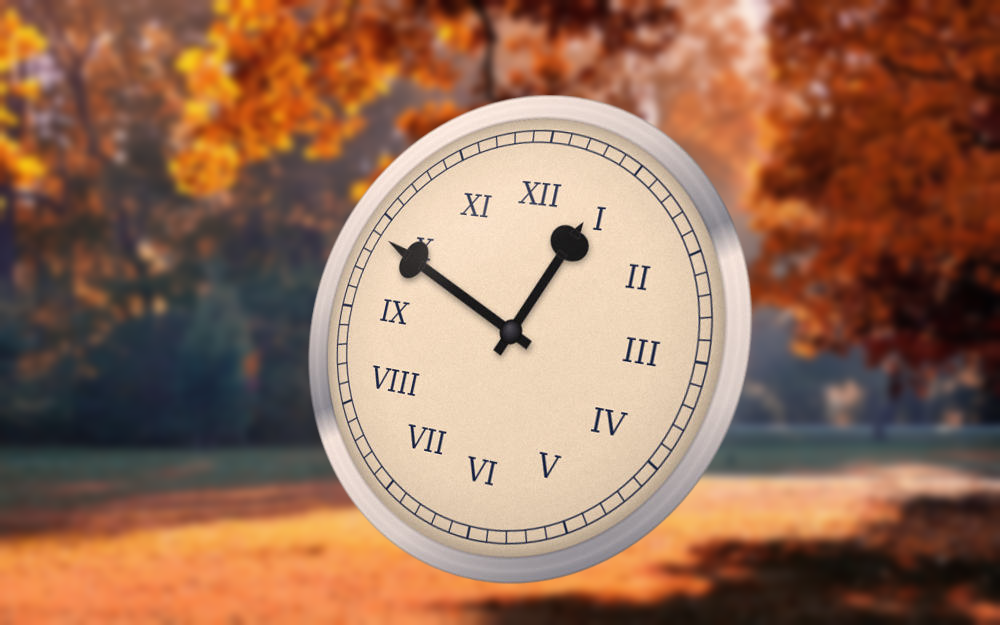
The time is 12 h 49 min
